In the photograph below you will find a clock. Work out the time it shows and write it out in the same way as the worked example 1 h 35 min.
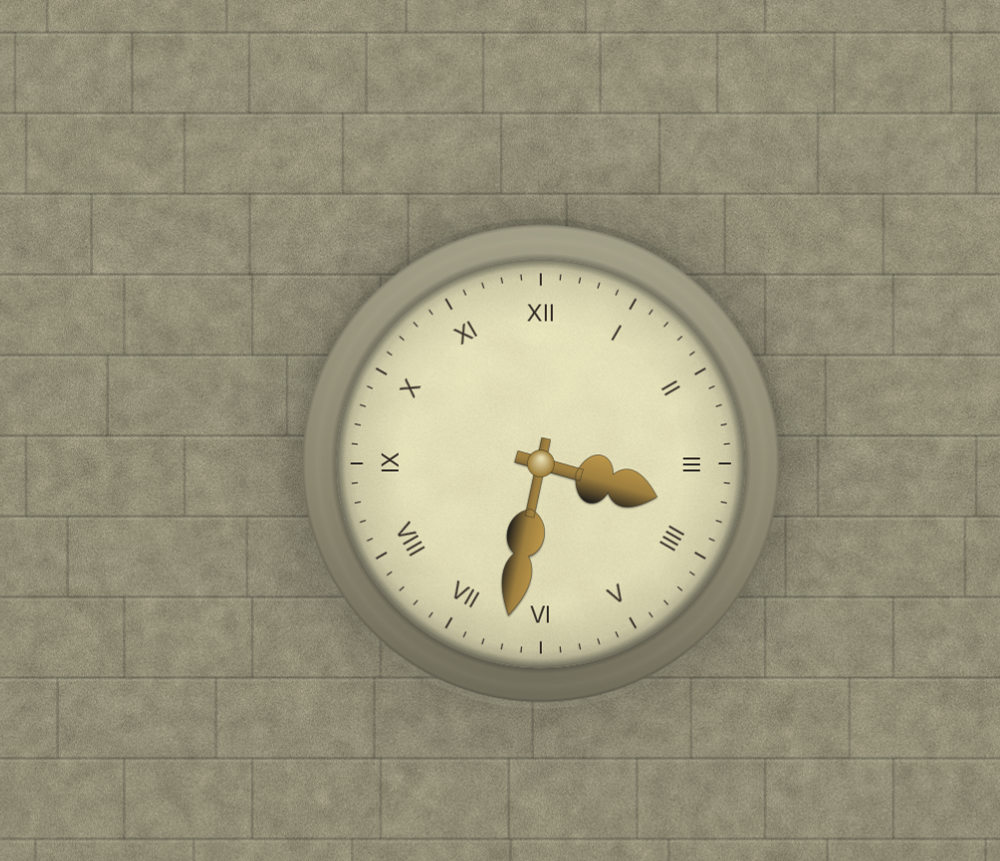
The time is 3 h 32 min
